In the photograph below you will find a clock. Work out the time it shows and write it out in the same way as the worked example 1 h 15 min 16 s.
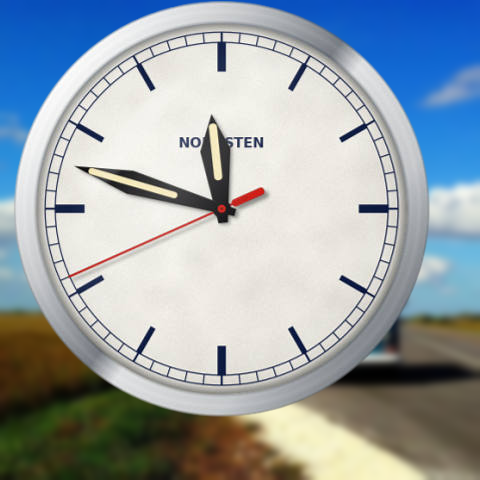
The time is 11 h 47 min 41 s
